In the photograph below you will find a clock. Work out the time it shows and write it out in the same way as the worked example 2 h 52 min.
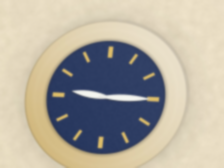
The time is 9 h 15 min
